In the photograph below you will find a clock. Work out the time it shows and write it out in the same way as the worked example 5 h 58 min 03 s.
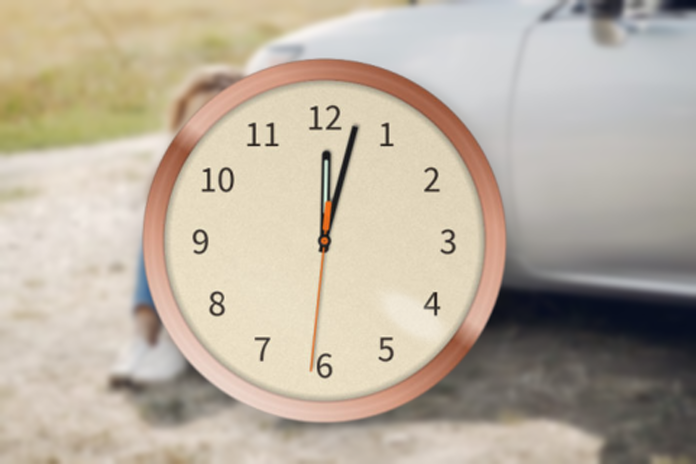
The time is 12 h 02 min 31 s
